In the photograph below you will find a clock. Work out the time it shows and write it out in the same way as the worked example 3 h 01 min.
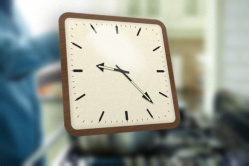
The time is 9 h 23 min
